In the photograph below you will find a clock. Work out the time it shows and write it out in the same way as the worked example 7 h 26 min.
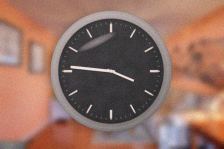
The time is 3 h 46 min
